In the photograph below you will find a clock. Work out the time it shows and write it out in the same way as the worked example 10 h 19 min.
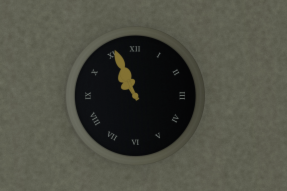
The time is 10 h 56 min
